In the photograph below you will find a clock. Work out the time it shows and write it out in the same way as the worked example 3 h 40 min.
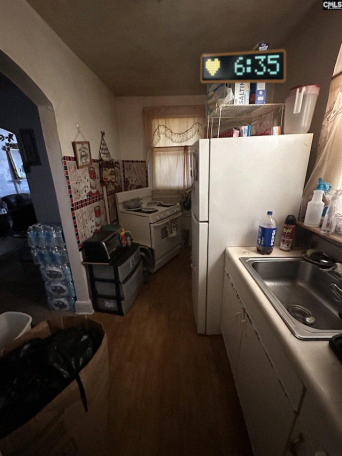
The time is 6 h 35 min
